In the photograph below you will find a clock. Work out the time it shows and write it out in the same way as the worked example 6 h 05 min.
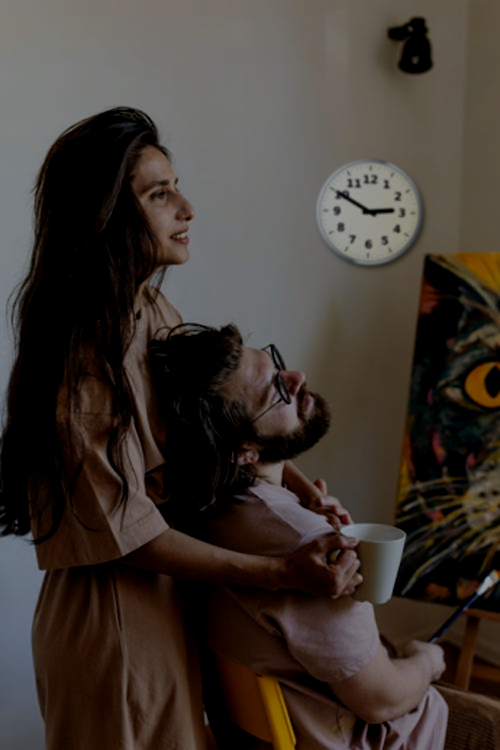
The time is 2 h 50 min
